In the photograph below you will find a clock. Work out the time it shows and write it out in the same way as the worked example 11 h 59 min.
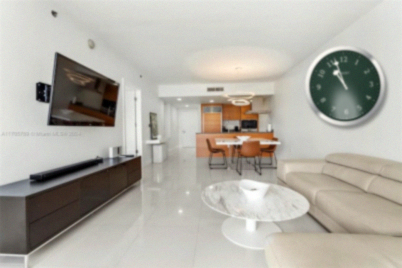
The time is 10 h 57 min
